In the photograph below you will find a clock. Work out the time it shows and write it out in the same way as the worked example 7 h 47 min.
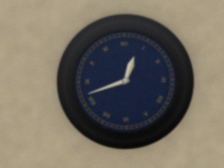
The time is 12 h 42 min
